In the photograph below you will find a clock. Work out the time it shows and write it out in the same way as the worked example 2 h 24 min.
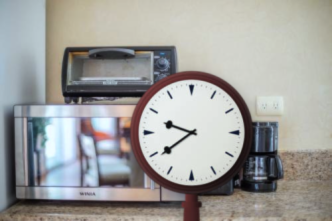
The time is 9 h 39 min
